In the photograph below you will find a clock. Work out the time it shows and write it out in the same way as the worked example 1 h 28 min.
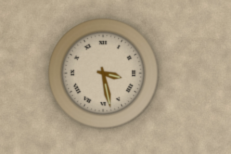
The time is 3 h 28 min
